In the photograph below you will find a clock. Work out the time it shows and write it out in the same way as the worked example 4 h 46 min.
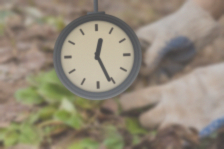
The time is 12 h 26 min
